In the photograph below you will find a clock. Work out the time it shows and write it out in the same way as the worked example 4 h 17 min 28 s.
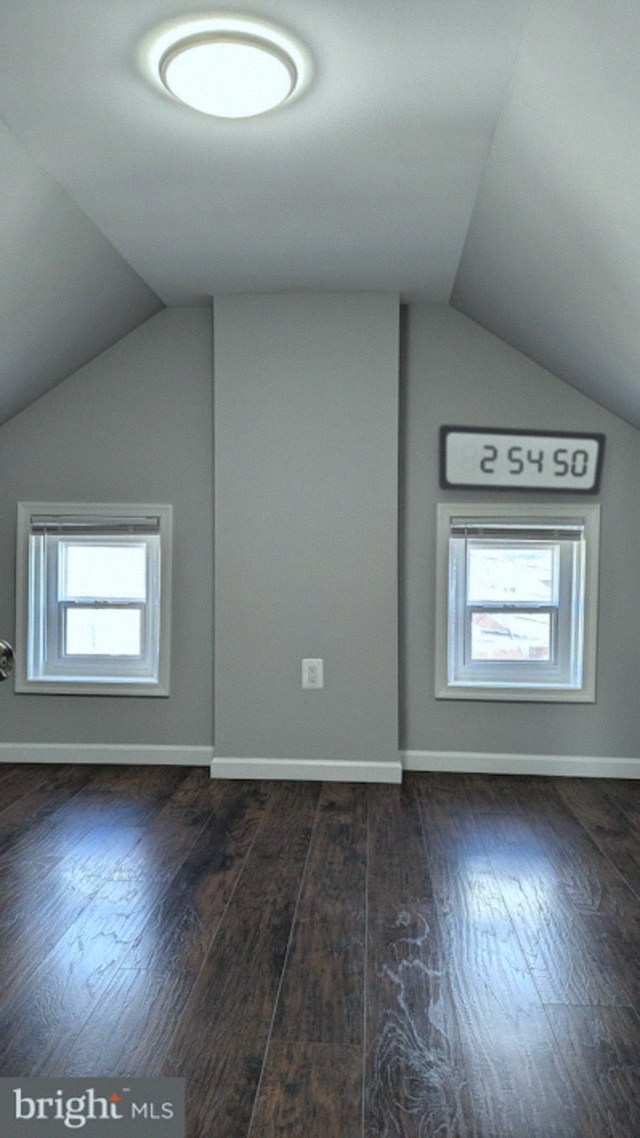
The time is 2 h 54 min 50 s
